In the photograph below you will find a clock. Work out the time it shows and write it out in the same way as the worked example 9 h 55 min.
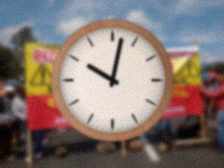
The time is 10 h 02 min
